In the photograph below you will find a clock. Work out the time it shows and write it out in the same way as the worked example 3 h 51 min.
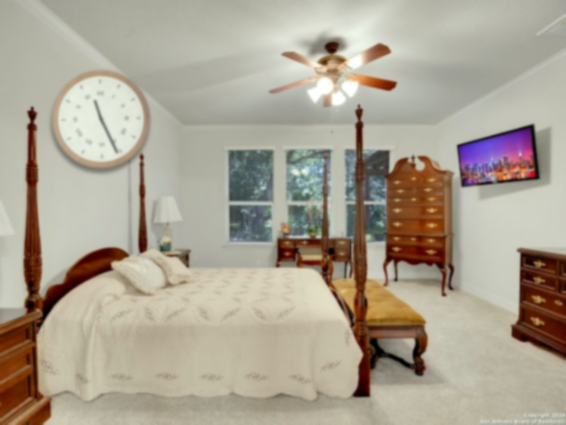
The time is 11 h 26 min
